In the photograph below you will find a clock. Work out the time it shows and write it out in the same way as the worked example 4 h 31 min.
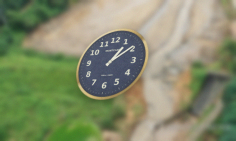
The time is 1 h 09 min
